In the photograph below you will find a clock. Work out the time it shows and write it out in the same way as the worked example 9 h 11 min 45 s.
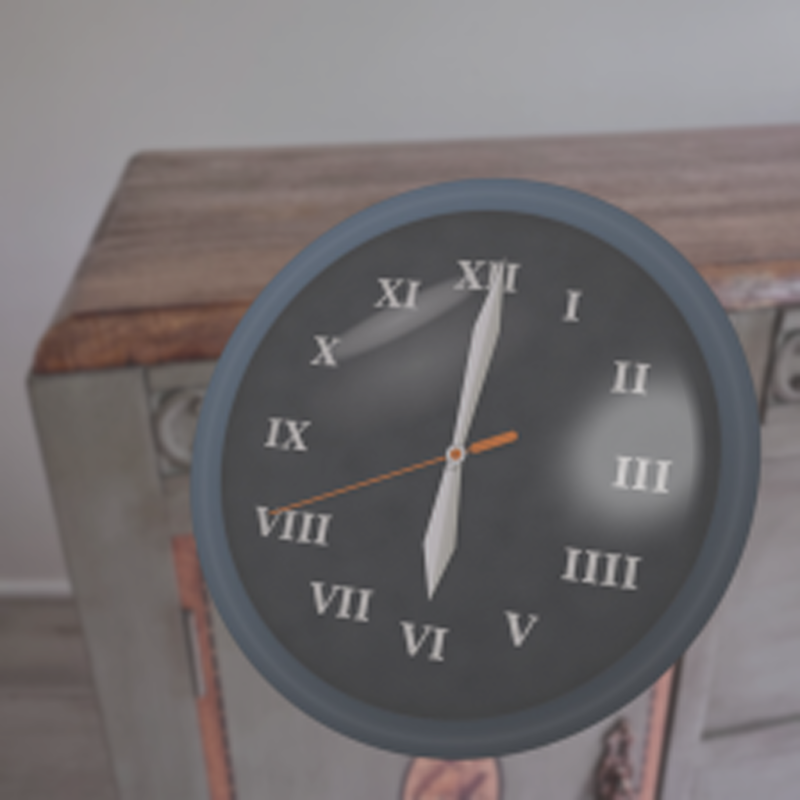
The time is 6 h 00 min 41 s
